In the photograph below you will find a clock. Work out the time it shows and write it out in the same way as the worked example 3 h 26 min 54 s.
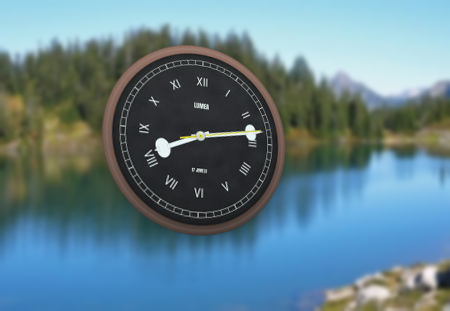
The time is 8 h 13 min 13 s
